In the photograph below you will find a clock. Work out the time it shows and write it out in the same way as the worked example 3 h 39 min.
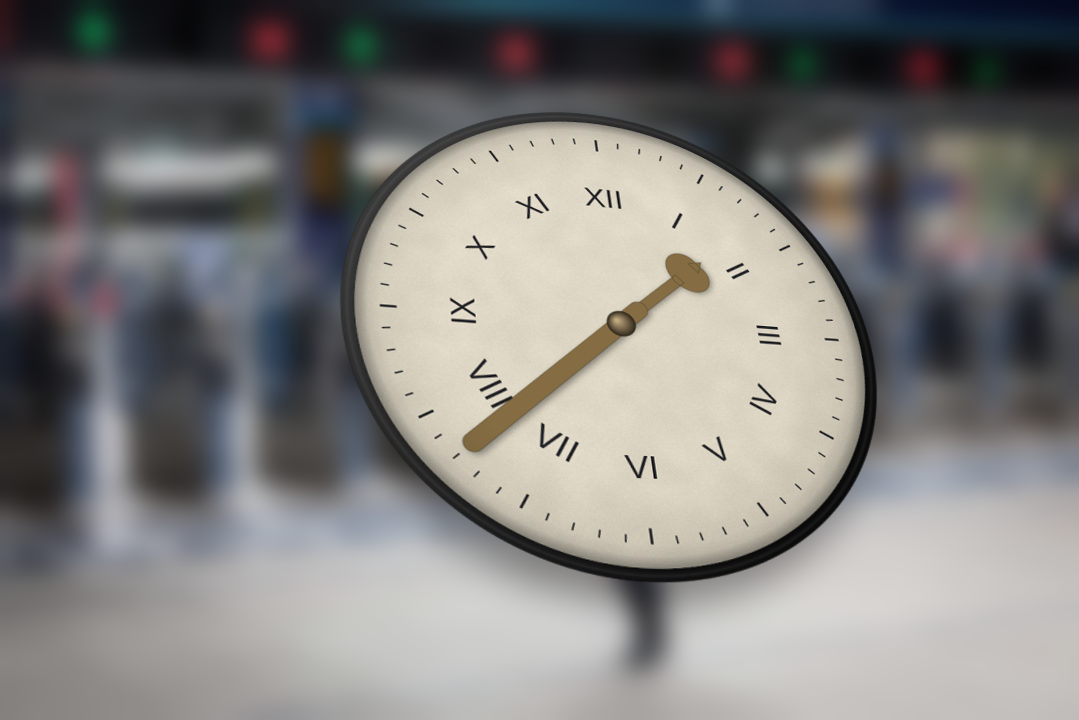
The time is 1 h 38 min
